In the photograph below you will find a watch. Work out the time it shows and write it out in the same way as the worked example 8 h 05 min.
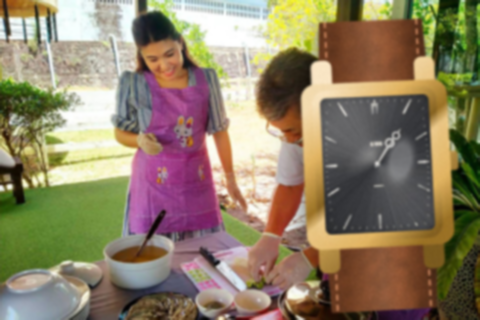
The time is 1 h 06 min
